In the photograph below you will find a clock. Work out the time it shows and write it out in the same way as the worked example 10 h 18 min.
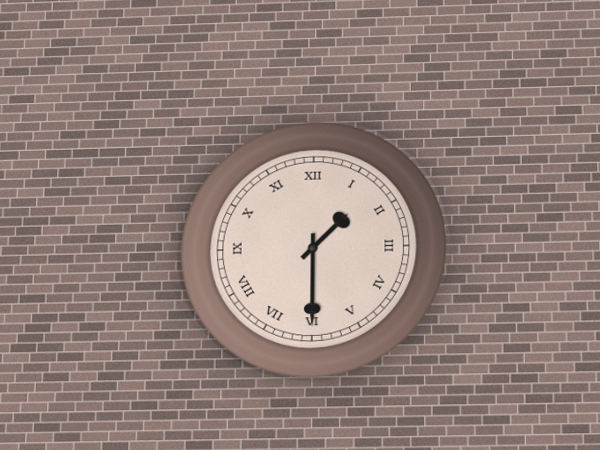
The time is 1 h 30 min
